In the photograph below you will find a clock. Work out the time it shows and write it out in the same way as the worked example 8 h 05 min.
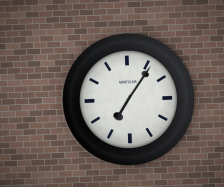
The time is 7 h 06 min
